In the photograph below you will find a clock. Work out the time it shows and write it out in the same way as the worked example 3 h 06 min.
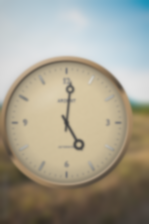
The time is 5 h 01 min
